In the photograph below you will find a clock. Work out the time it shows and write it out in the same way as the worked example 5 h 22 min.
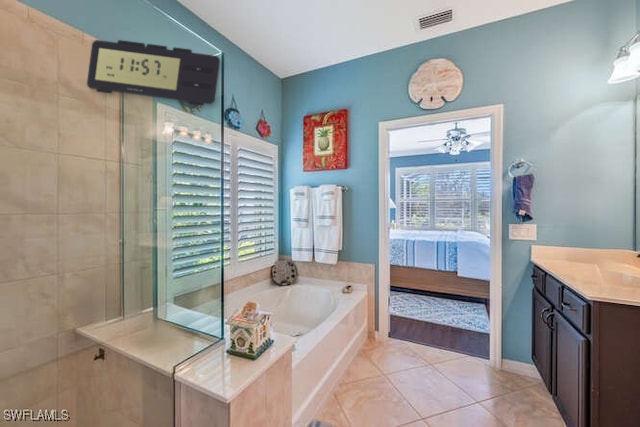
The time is 11 h 57 min
